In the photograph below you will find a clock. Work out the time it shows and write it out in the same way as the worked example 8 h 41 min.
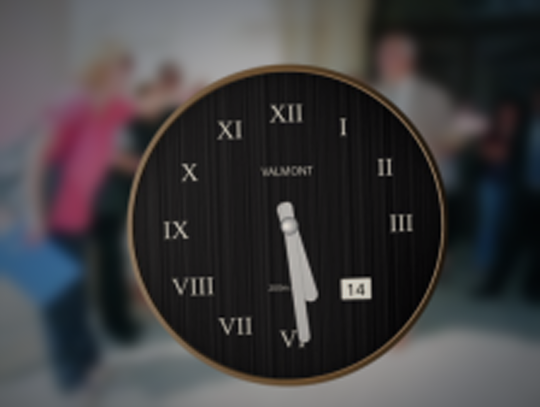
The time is 5 h 29 min
